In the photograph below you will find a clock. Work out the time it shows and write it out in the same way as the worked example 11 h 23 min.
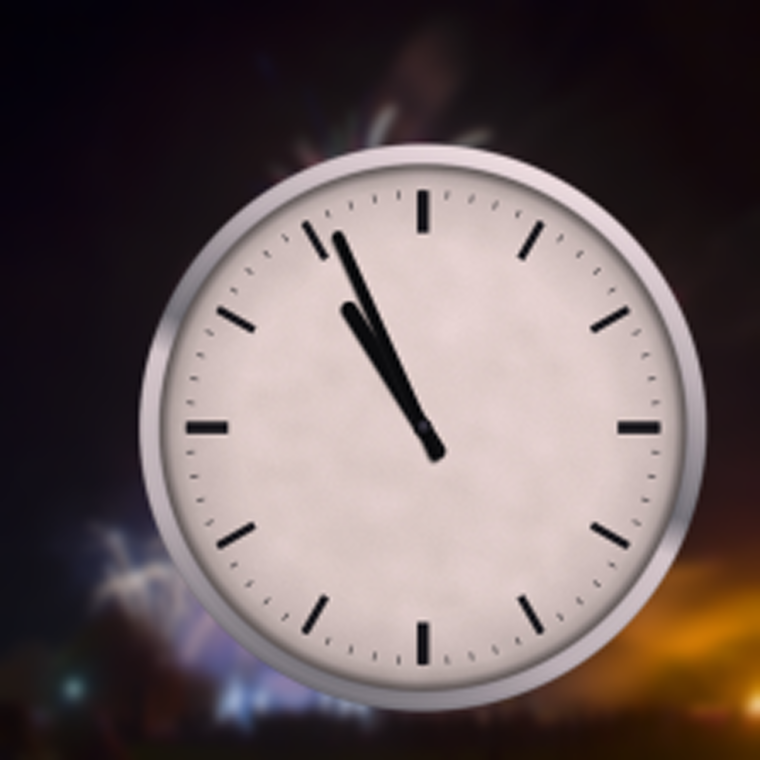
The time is 10 h 56 min
